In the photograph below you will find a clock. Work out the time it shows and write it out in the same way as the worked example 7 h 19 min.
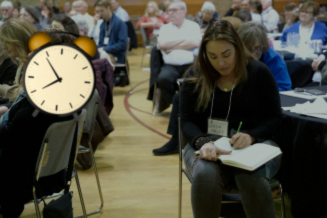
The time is 7 h 54 min
